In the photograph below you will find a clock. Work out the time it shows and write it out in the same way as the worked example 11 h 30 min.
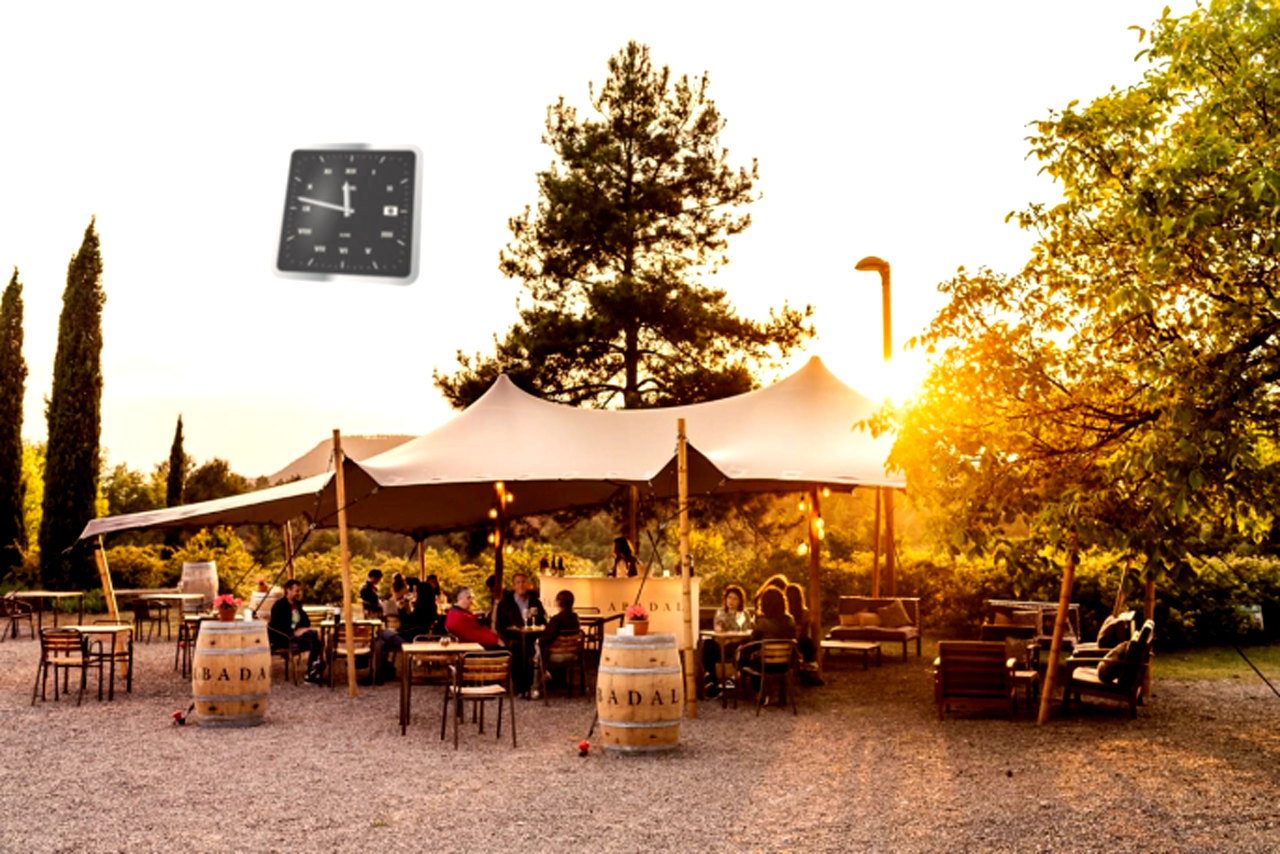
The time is 11 h 47 min
